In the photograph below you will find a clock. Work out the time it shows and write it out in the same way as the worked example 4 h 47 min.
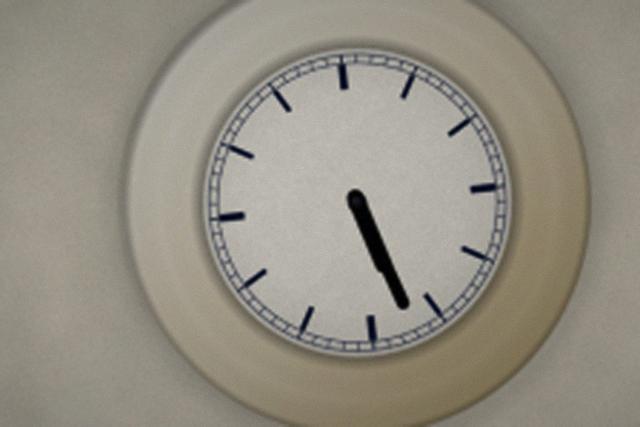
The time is 5 h 27 min
